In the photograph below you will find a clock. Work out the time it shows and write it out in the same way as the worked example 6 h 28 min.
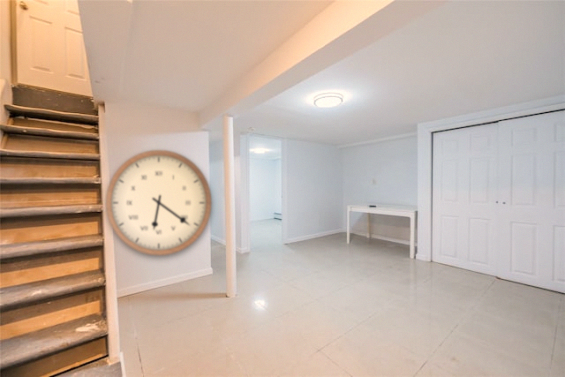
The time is 6 h 21 min
